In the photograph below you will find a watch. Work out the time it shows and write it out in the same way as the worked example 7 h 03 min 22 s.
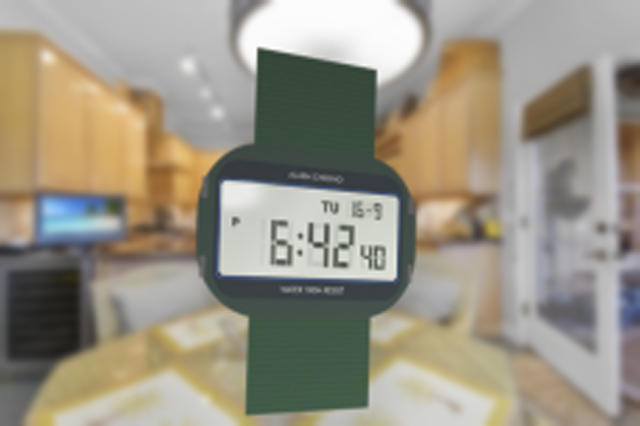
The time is 6 h 42 min 40 s
